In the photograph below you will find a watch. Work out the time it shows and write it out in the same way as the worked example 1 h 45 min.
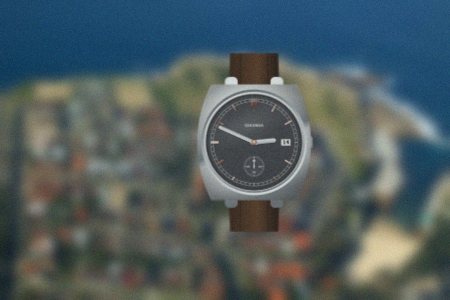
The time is 2 h 49 min
